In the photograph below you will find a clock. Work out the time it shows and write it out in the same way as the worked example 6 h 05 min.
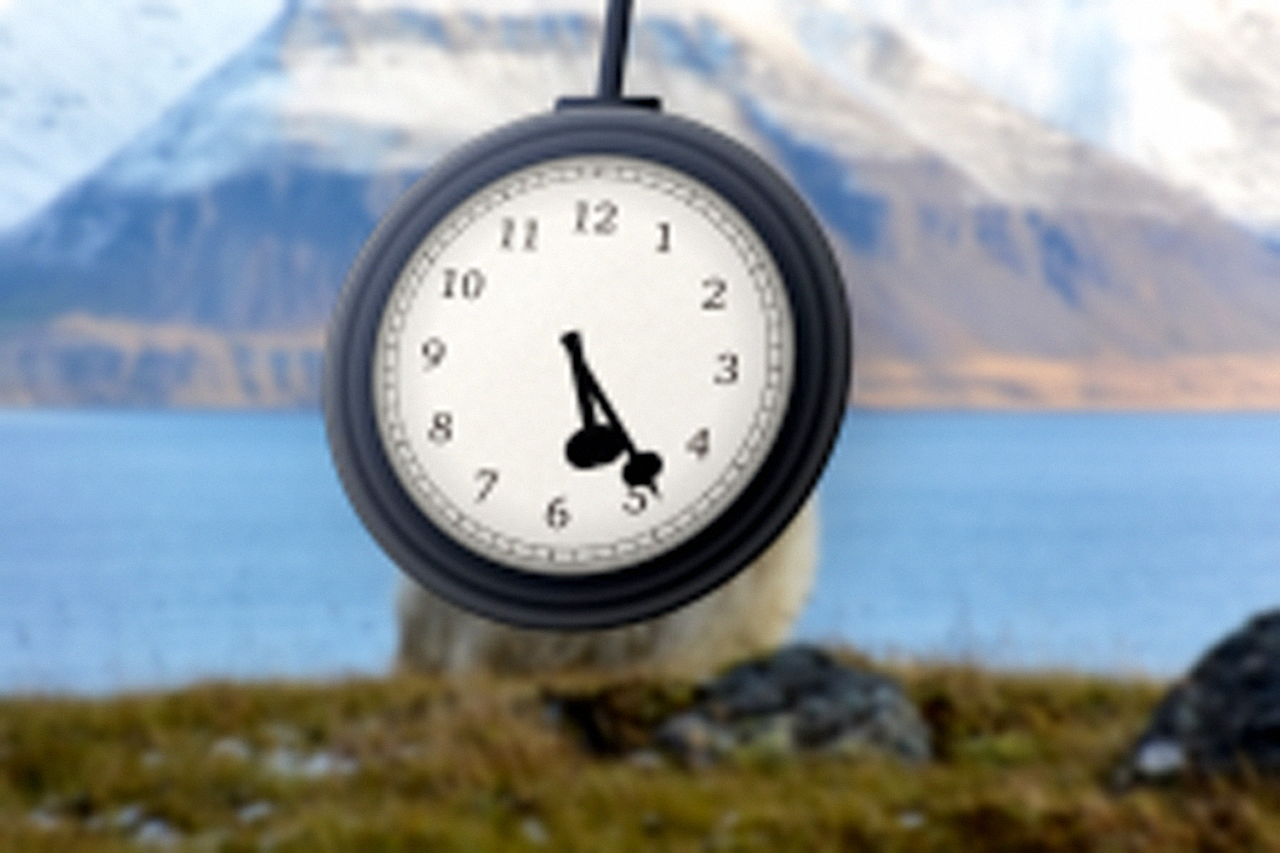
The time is 5 h 24 min
